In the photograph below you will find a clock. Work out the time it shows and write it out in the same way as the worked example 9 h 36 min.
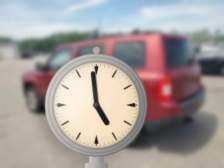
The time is 4 h 59 min
